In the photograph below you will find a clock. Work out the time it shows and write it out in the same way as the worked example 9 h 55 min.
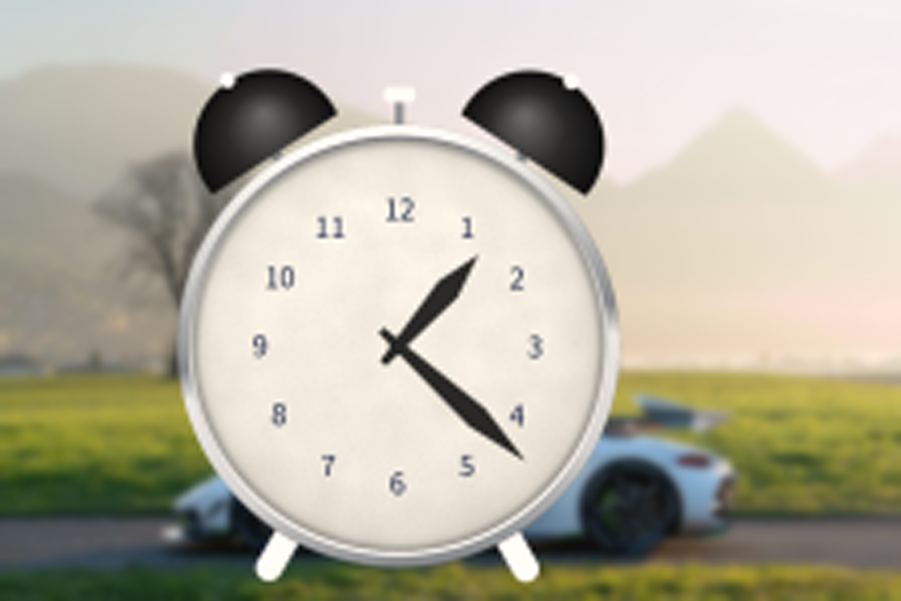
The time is 1 h 22 min
